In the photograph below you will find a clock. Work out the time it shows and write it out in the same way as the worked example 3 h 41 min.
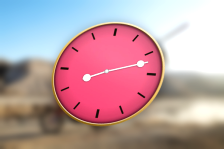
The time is 8 h 12 min
